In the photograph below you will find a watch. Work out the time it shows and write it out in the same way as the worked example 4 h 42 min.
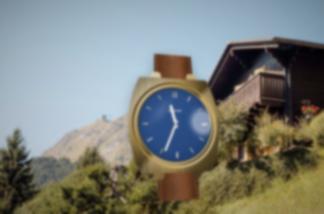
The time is 11 h 34 min
